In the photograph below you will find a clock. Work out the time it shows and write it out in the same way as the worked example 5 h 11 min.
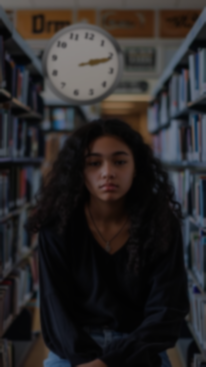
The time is 2 h 11 min
